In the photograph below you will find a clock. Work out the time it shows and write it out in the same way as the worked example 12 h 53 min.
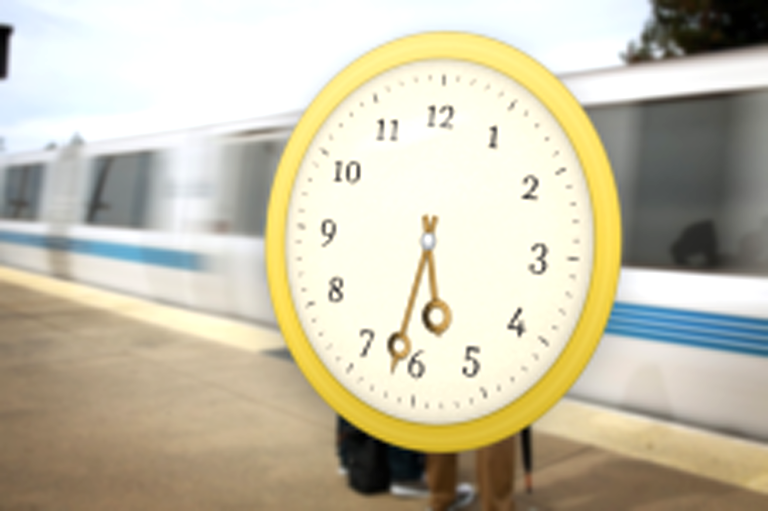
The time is 5 h 32 min
